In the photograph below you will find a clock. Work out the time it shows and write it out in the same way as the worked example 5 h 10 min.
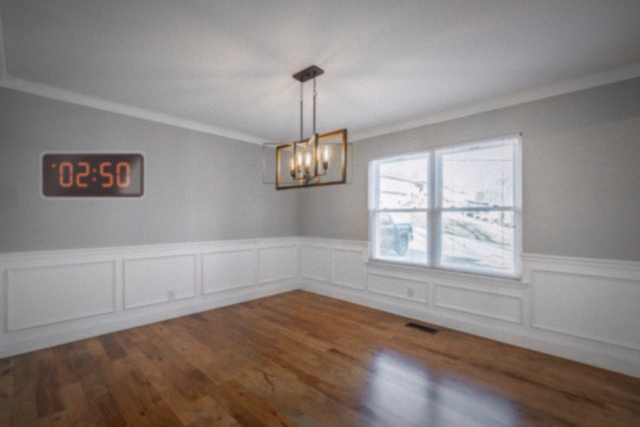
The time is 2 h 50 min
